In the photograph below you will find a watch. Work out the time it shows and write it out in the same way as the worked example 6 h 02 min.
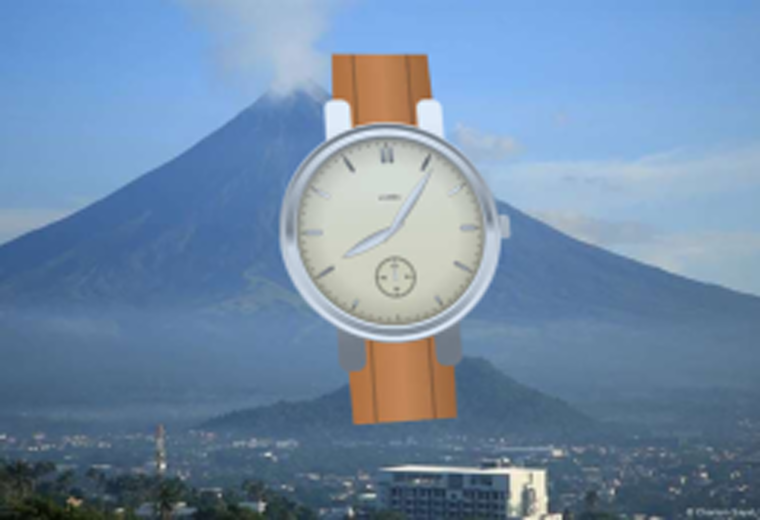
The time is 8 h 06 min
